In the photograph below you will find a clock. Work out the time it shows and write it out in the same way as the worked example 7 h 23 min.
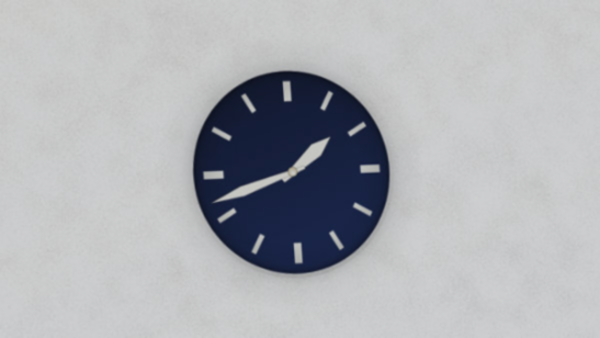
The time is 1 h 42 min
